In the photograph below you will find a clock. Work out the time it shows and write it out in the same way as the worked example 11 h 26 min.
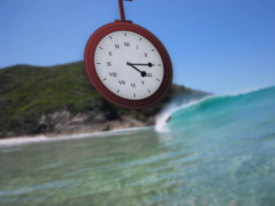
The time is 4 h 15 min
